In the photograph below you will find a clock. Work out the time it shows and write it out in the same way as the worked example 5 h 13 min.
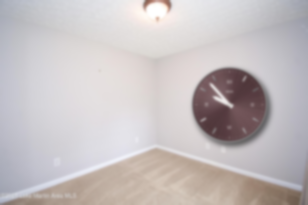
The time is 9 h 53 min
